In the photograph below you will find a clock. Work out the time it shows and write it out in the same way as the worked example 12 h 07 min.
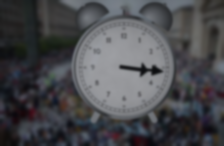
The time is 3 h 16 min
